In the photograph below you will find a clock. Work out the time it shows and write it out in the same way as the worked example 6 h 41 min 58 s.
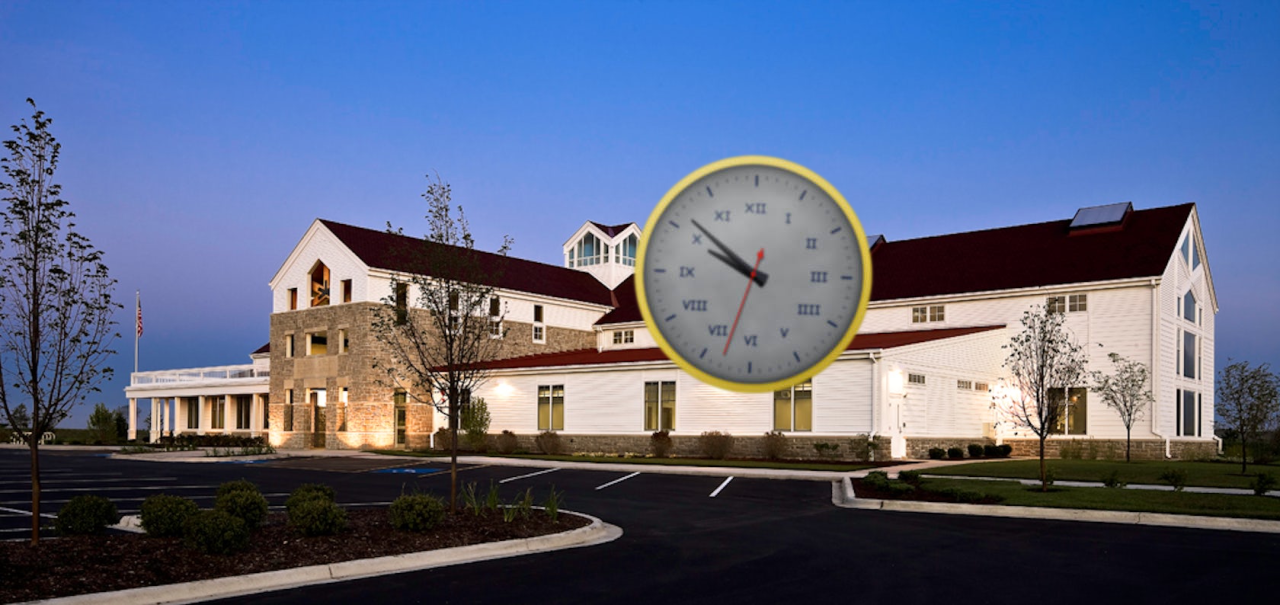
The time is 9 h 51 min 33 s
